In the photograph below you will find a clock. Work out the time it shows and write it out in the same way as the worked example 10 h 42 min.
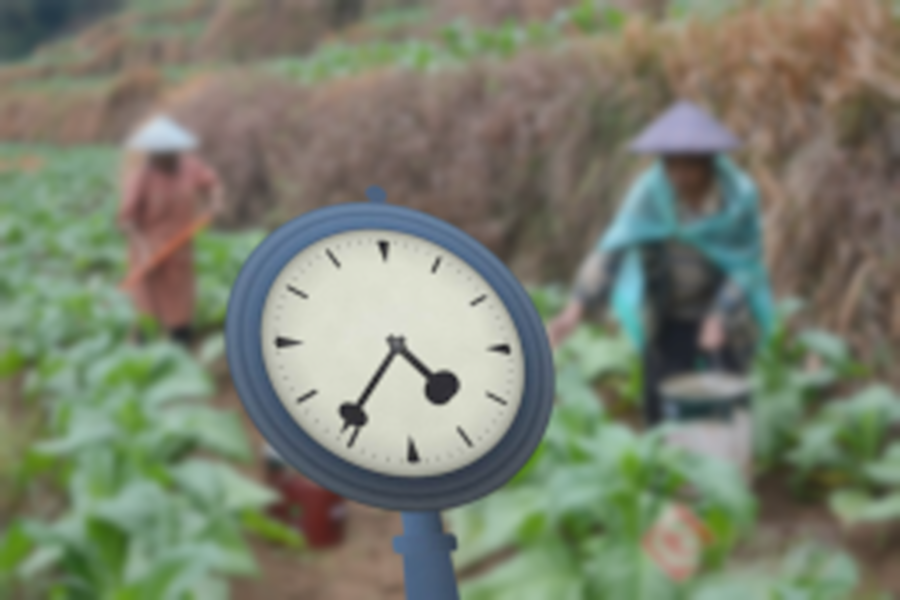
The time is 4 h 36 min
